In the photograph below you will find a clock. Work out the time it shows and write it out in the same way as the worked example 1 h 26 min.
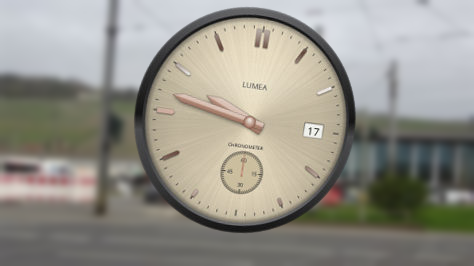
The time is 9 h 47 min
